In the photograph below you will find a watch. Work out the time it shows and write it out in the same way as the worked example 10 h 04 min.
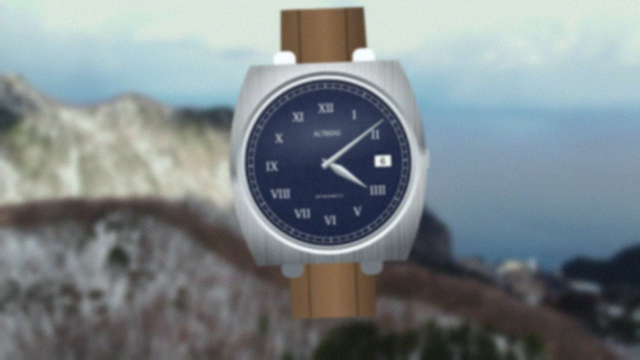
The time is 4 h 09 min
